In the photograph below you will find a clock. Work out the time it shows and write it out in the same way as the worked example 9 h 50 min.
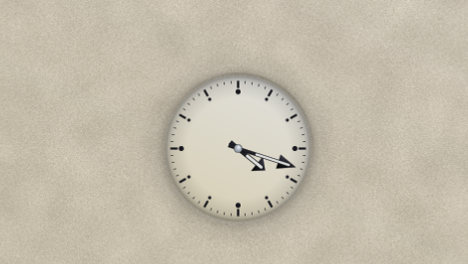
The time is 4 h 18 min
